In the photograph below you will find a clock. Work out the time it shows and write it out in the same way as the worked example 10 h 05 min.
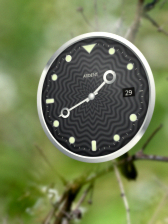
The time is 1 h 41 min
